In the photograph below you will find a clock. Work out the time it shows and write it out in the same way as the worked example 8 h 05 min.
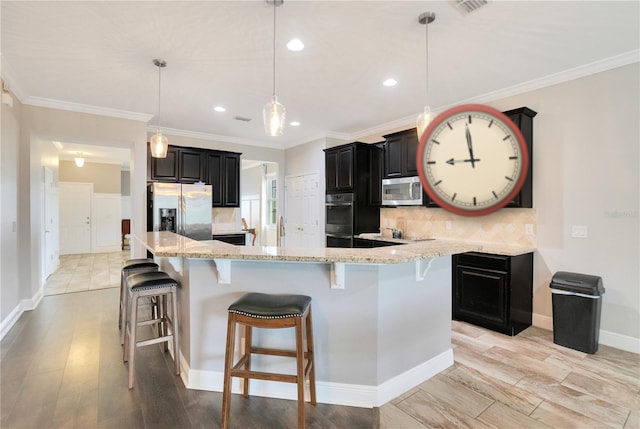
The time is 8 h 59 min
